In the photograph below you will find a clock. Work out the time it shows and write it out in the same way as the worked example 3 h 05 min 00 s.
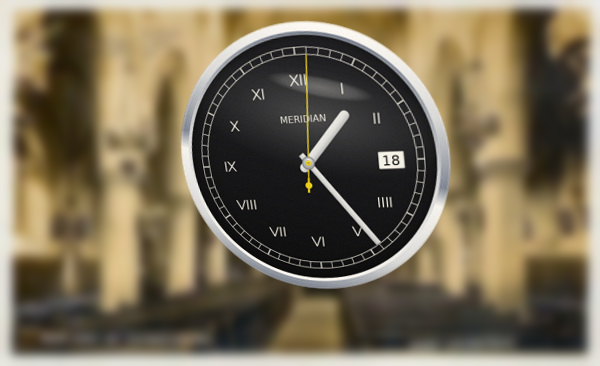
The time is 1 h 24 min 01 s
